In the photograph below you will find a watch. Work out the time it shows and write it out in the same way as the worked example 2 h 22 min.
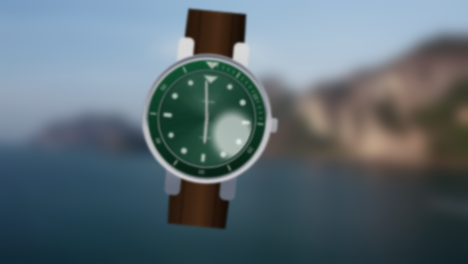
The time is 5 h 59 min
